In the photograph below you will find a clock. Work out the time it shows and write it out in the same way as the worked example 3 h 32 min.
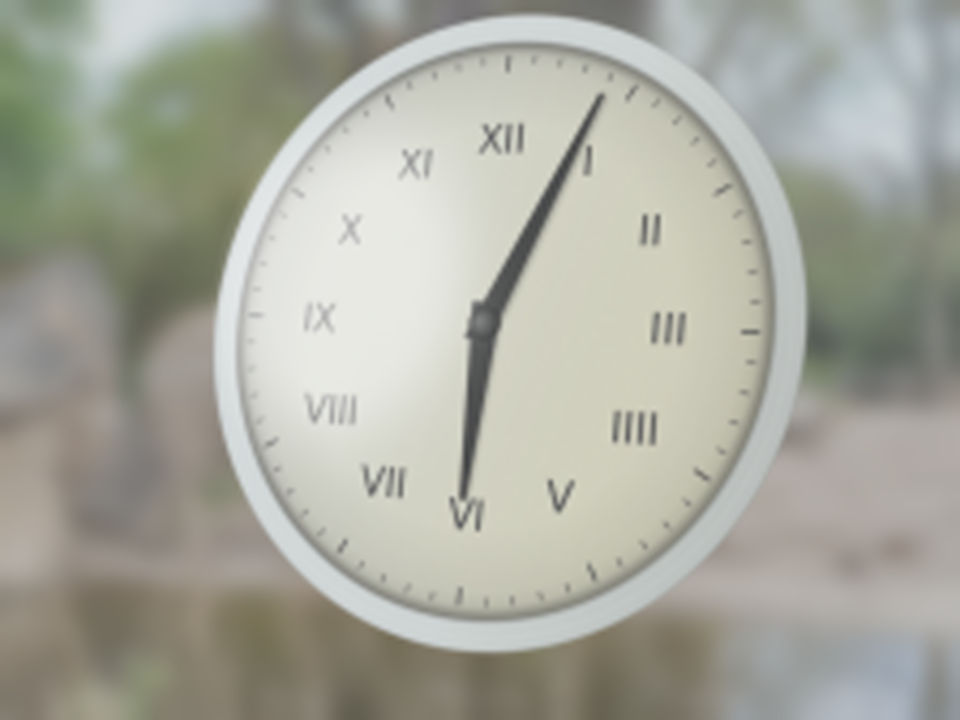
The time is 6 h 04 min
